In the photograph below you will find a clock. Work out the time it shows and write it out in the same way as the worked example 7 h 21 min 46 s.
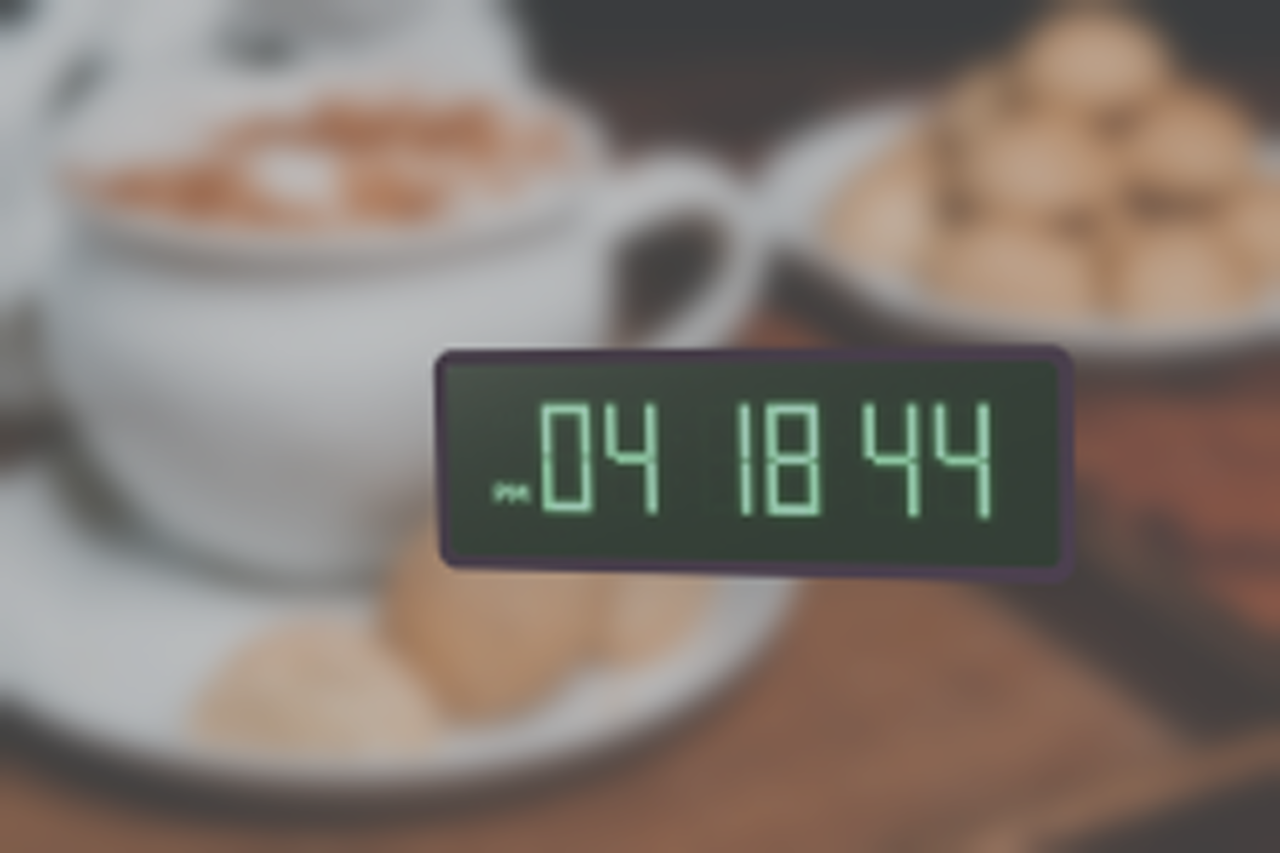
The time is 4 h 18 min 44 s
